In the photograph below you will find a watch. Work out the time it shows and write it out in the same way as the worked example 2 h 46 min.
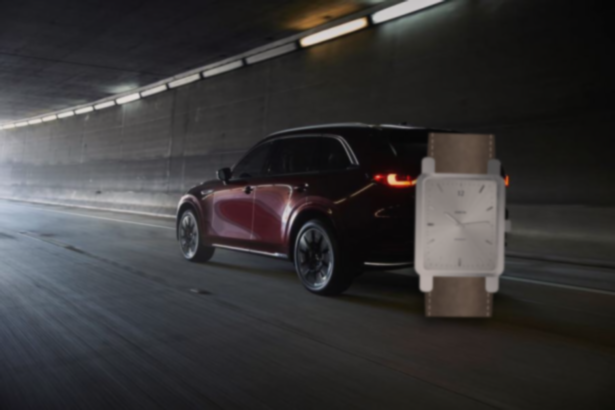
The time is 10 h 14 min
